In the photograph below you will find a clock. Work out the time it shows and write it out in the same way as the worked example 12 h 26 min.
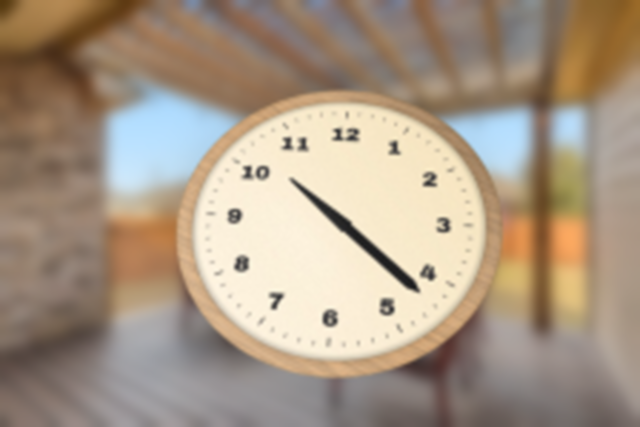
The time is 10 h 22 min
